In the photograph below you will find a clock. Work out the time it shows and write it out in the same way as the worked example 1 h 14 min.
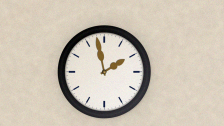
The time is 1 h 58 min
